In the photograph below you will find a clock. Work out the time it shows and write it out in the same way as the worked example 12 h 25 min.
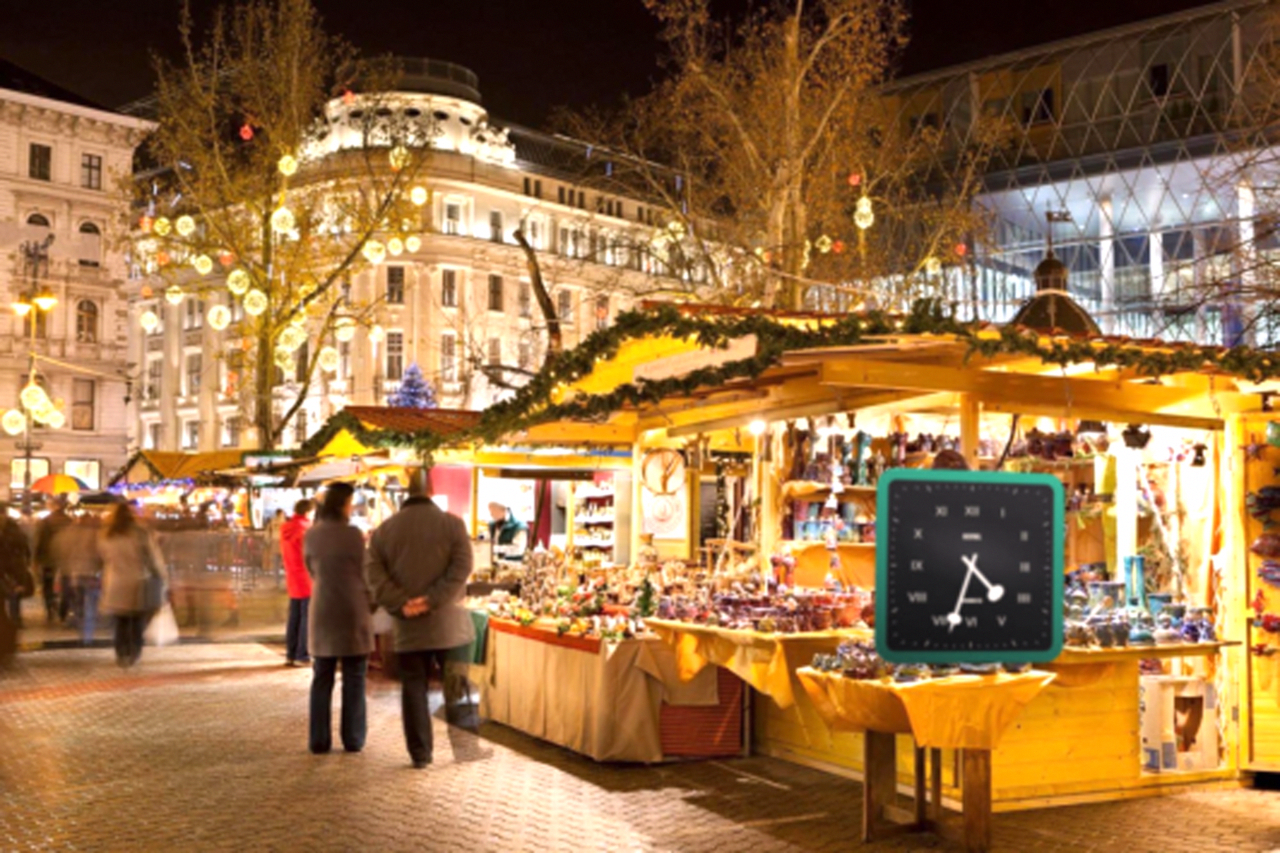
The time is 4 h 33 min
